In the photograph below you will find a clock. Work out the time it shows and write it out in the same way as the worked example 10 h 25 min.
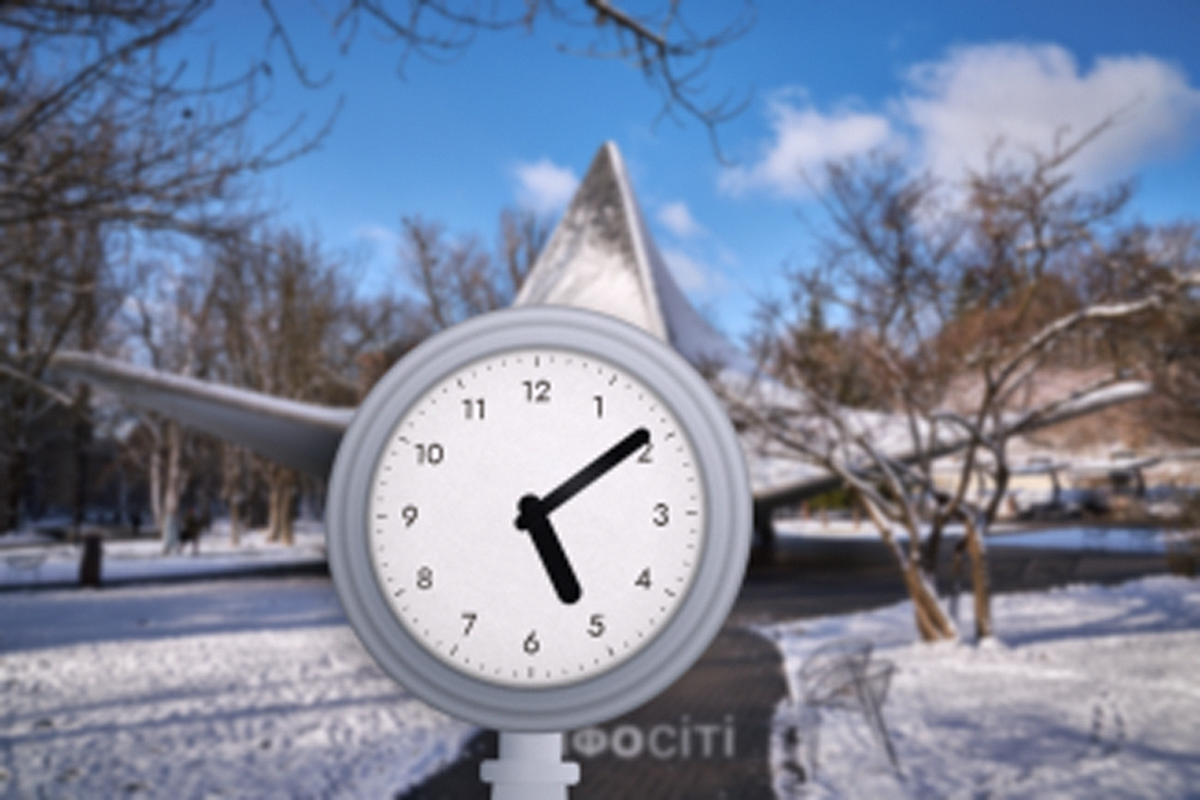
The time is 5 h 09 min
